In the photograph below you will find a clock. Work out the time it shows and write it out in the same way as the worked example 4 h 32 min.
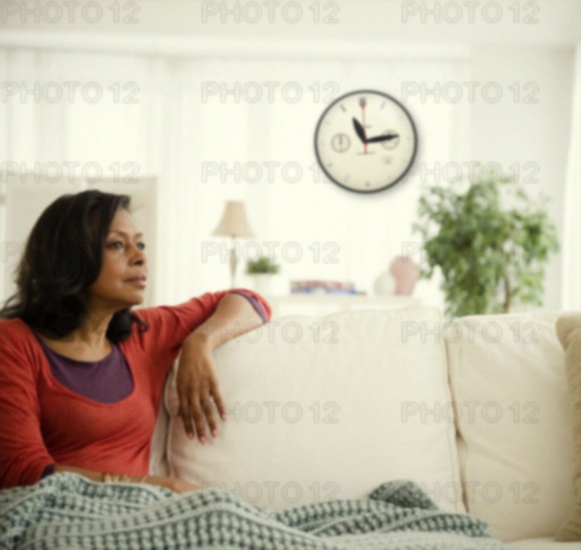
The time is 11 h 14 min
